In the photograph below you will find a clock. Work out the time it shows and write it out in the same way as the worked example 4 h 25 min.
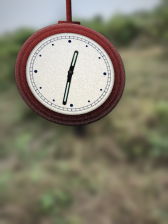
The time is 12 h 32 min
